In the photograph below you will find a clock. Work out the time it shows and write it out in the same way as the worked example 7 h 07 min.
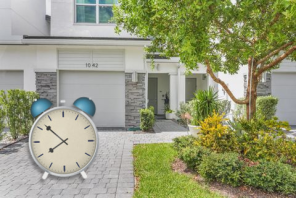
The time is 7 h 52 min
